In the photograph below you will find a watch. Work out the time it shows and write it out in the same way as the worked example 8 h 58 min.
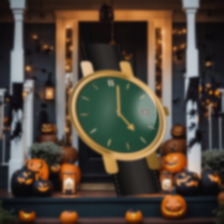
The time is 5 h 02 min
